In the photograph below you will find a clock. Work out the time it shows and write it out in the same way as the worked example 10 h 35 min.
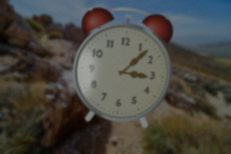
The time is 3 h 07 min
